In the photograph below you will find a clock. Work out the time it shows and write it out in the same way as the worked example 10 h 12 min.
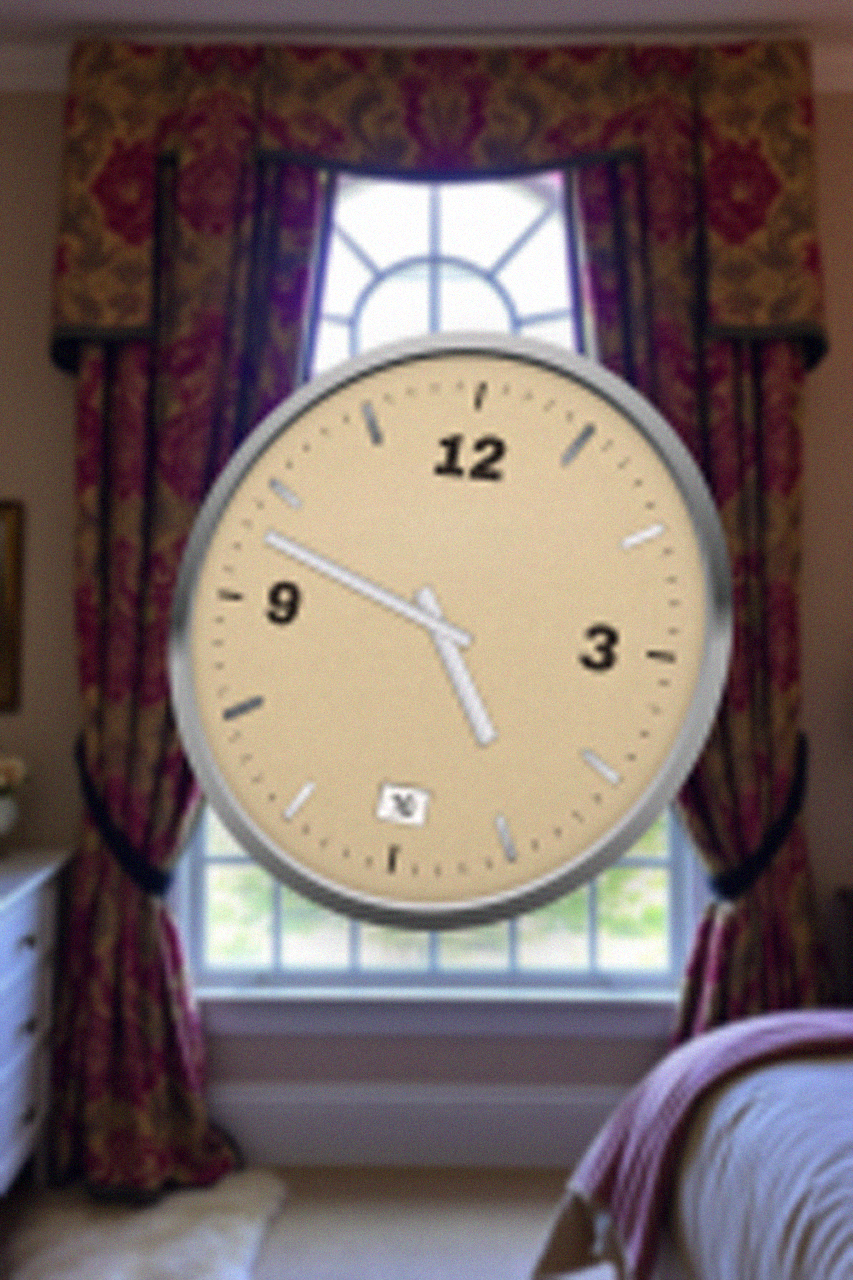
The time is 4 h 48 min
